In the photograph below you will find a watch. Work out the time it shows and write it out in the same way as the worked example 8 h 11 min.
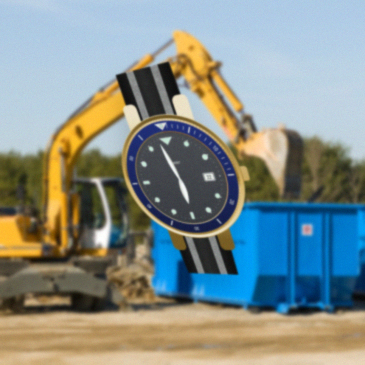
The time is 5 h 58 min
